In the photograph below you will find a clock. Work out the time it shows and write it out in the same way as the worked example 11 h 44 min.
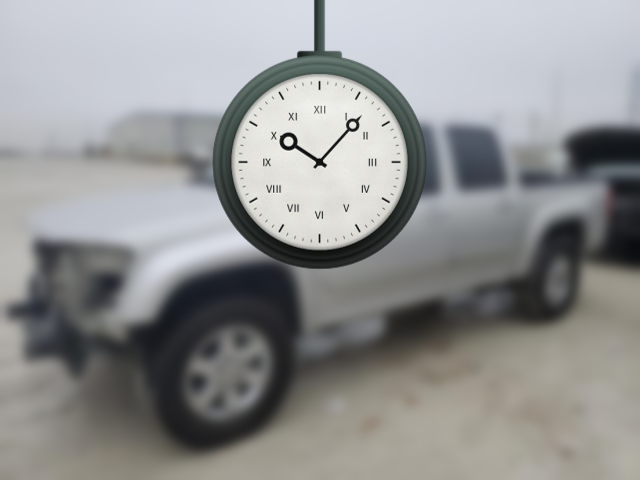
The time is 10 h 07 min
